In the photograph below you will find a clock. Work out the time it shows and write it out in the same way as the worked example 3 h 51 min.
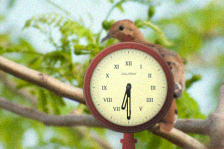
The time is 6 h 30 min
